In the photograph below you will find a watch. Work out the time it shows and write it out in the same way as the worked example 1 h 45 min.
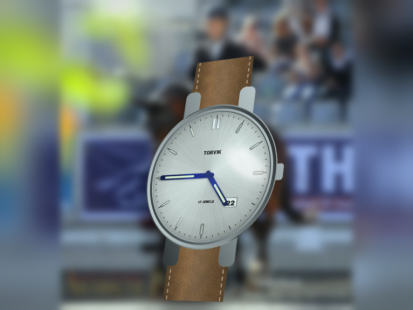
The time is 4 h 45 min
